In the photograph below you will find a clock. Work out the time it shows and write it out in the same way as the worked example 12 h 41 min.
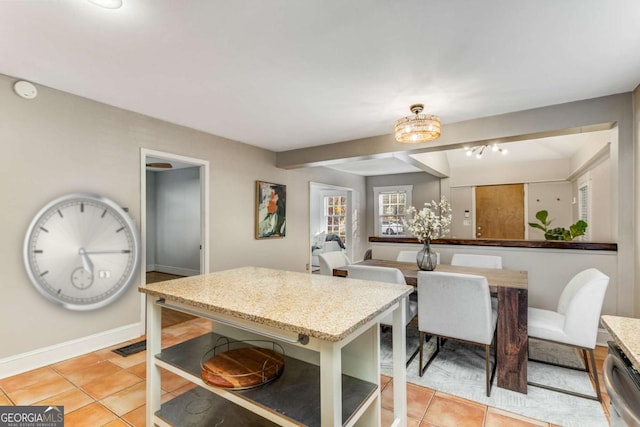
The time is 5 h 15 min
